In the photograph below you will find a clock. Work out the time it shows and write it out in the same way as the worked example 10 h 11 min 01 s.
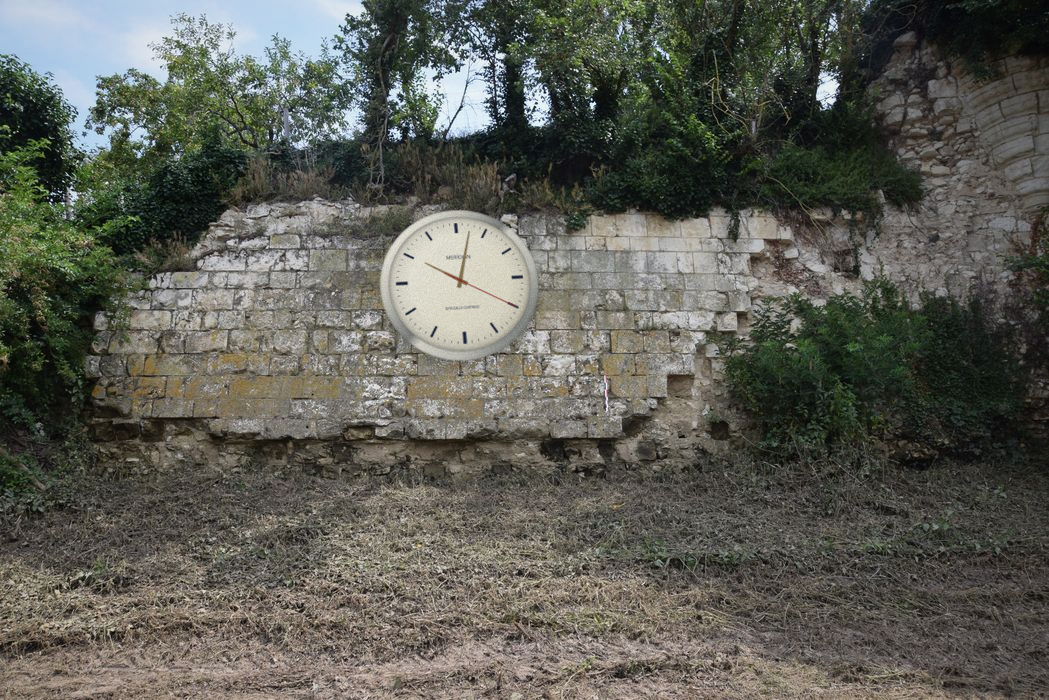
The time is 10 h 02 min 20 s
